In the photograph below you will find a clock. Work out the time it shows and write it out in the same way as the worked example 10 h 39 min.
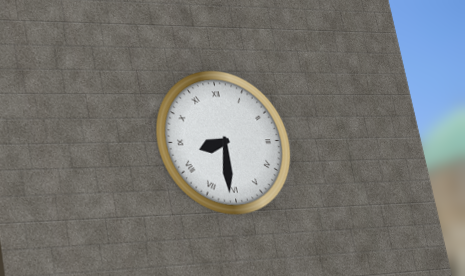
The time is 8 h 31 min
